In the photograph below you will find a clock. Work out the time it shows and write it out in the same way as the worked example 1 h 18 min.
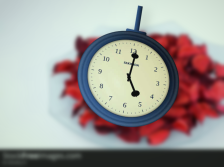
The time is 5 h 01 min
